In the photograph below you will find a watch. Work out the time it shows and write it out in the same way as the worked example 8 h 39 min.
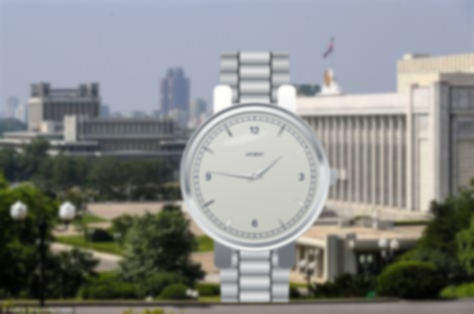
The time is 1 h 46 min
